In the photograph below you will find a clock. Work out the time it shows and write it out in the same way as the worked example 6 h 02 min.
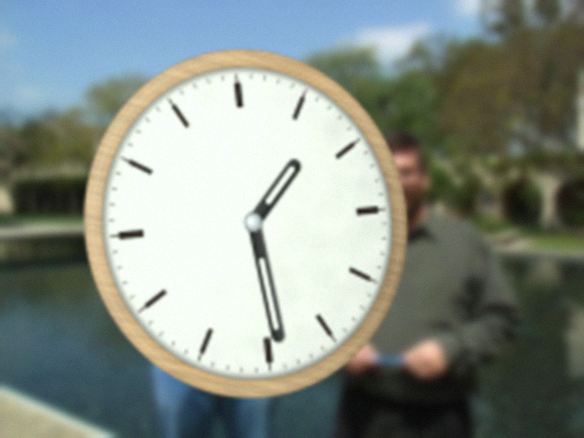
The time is 1 h 29 min
